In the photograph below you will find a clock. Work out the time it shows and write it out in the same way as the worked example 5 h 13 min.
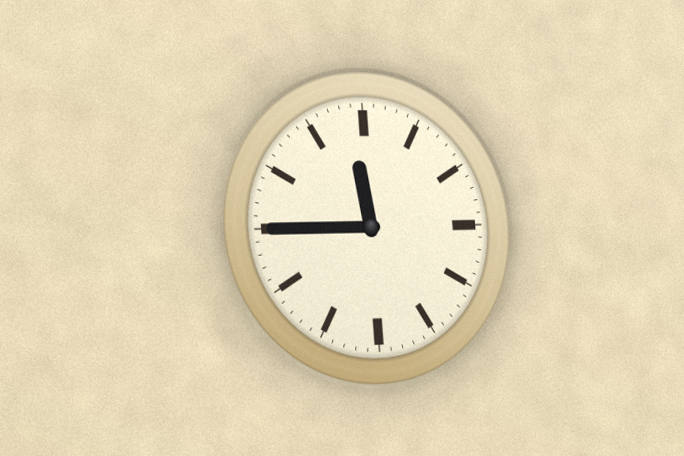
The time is 11 h 45 min
